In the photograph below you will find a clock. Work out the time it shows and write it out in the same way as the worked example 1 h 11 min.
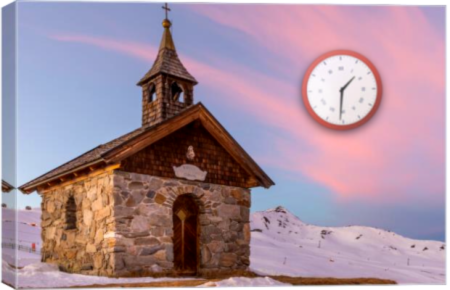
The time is 1 h 31 min
